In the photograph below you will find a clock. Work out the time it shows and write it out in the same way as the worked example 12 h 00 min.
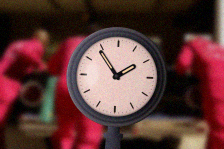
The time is 1 h 54 min
